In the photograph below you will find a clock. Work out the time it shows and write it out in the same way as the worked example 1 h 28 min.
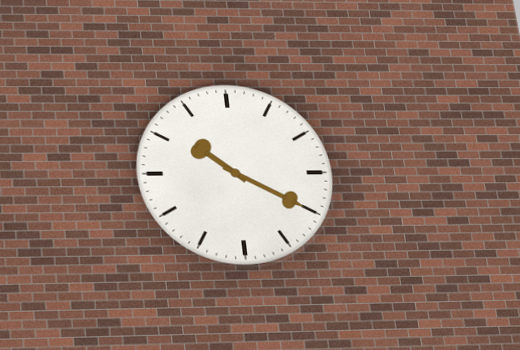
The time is 10 h 20 min
